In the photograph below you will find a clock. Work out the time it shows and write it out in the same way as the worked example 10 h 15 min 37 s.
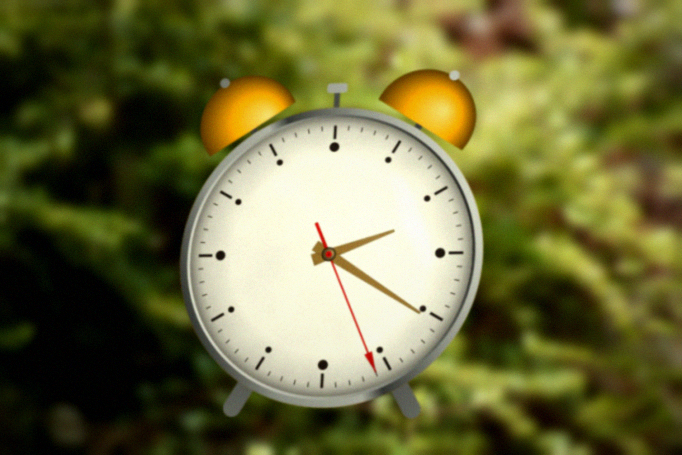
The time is 2 h 20 min 26 s
